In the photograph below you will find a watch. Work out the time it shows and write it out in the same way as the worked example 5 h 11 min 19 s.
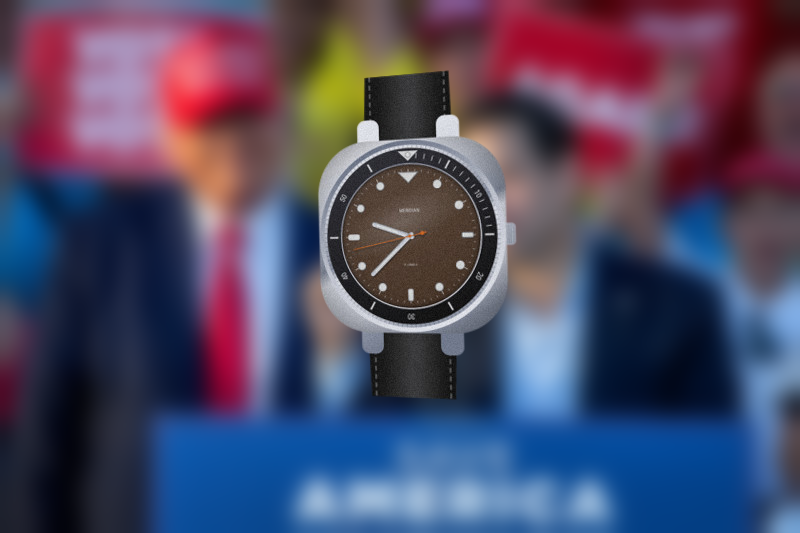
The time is 9 h 37 min 43 s
